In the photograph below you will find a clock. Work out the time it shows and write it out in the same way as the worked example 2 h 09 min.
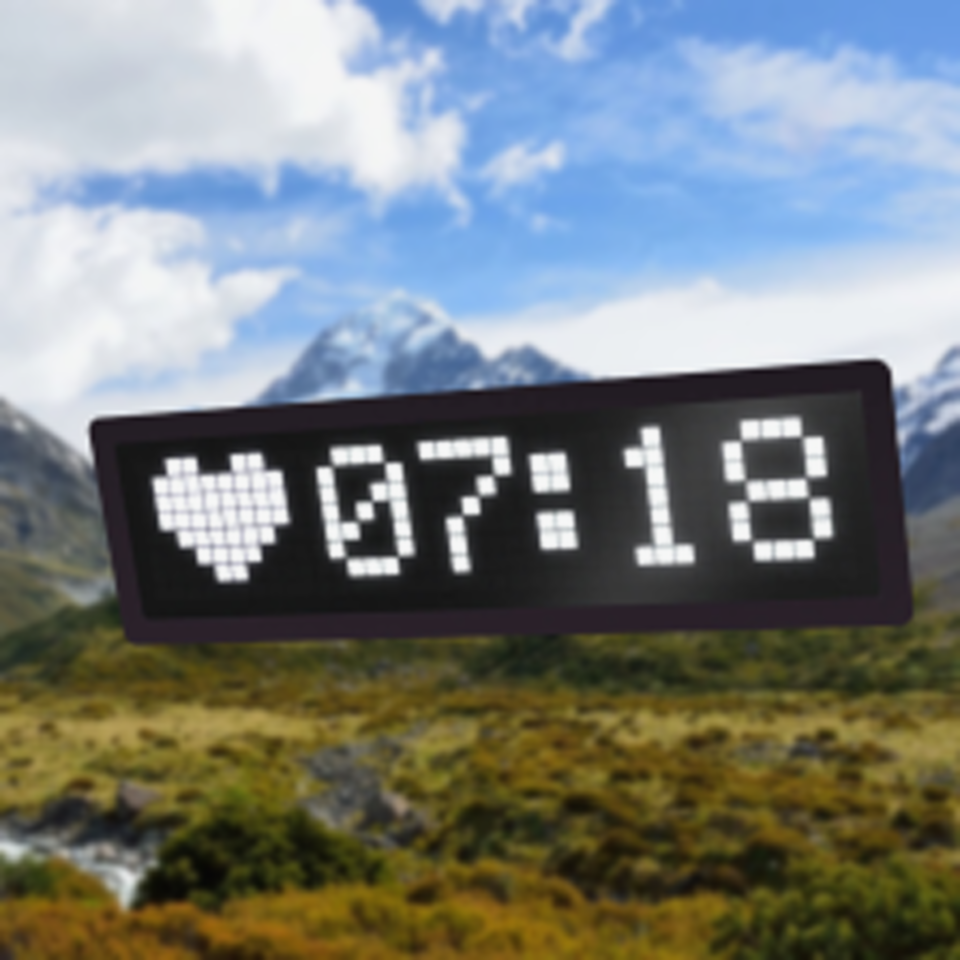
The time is 7 h 18 min
